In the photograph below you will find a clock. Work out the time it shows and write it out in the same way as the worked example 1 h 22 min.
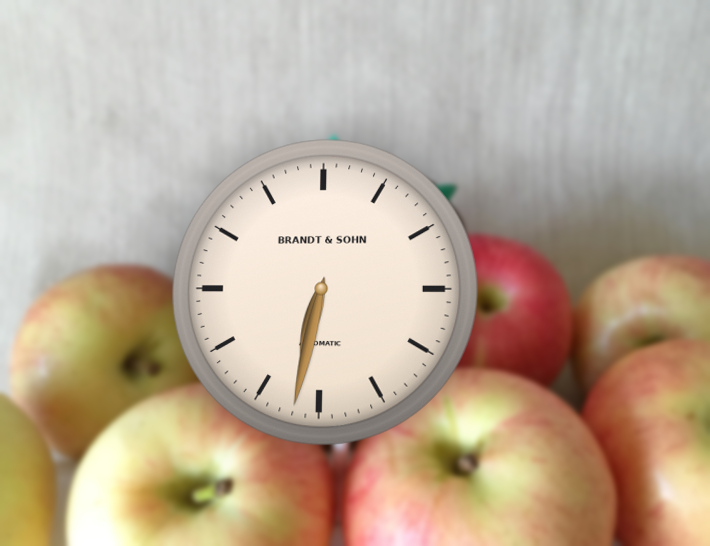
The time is 6 h 32 min
